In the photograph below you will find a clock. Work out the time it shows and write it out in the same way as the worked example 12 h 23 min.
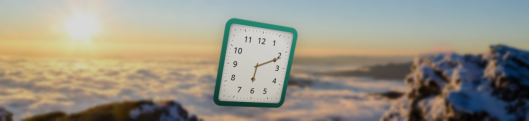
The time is 6 h 11 min
